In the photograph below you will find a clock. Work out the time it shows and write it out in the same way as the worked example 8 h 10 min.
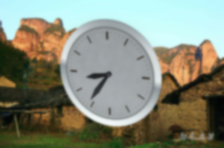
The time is 8 h 36 min
